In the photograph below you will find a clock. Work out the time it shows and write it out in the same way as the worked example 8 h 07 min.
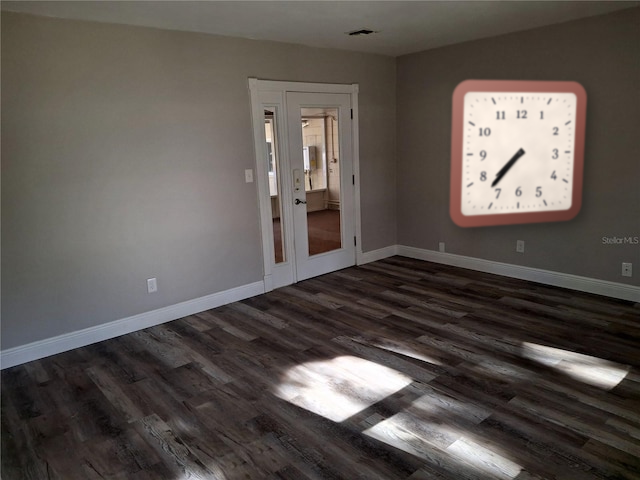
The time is 7 h 37 min
